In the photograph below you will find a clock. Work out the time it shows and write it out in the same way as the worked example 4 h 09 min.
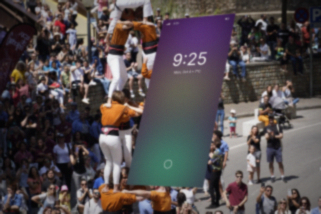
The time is 9 h 25 min
